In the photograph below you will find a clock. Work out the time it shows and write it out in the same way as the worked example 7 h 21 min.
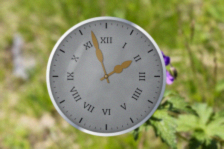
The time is 1 h 57 min
